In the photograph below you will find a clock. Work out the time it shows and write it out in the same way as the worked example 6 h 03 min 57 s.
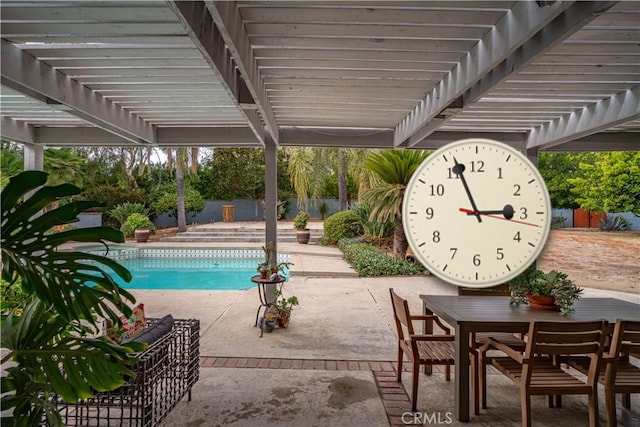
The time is 2 h 56 min 17 s
